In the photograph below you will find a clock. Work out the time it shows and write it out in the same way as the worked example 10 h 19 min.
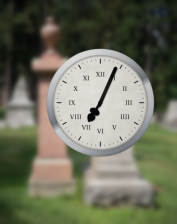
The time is 7 h 04 min
